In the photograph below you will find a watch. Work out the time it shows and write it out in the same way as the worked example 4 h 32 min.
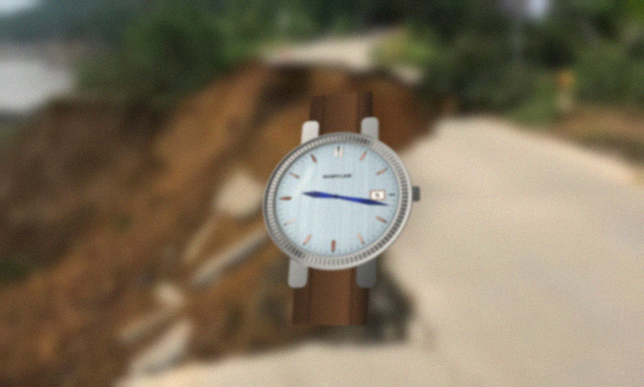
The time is 9 h 17 min
